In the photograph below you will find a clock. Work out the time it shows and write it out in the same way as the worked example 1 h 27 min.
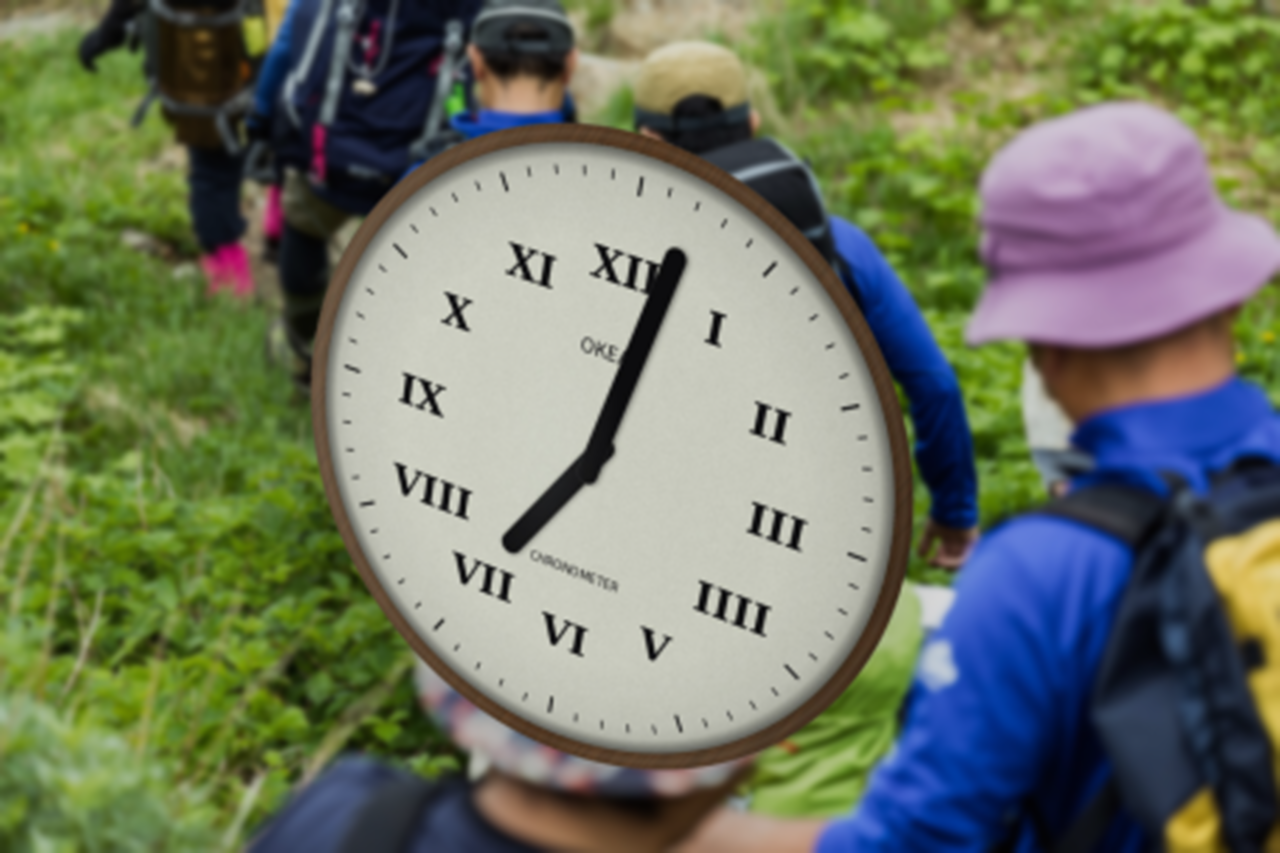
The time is 7 h 02 min
